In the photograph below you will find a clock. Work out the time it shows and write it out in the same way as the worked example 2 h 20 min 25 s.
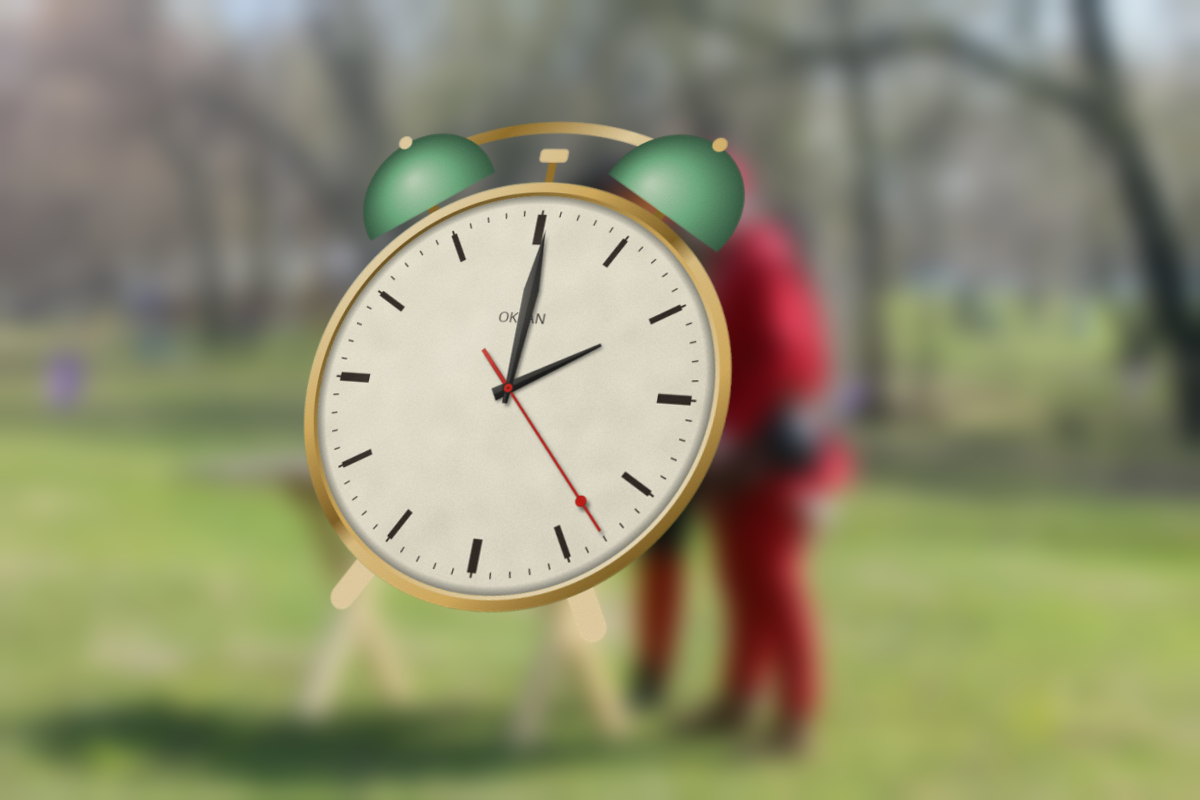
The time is 2 h 00 min 23 s
